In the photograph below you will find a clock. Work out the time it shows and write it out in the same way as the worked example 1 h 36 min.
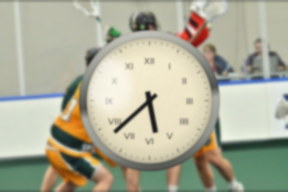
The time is 5 h 38 min
